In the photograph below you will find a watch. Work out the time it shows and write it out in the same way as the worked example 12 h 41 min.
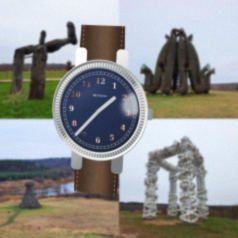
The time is 1 h 37 min
